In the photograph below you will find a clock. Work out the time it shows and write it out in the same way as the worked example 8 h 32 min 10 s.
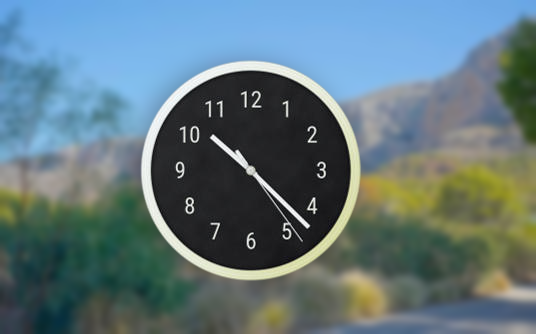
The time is 10 h 22 min 24 s
